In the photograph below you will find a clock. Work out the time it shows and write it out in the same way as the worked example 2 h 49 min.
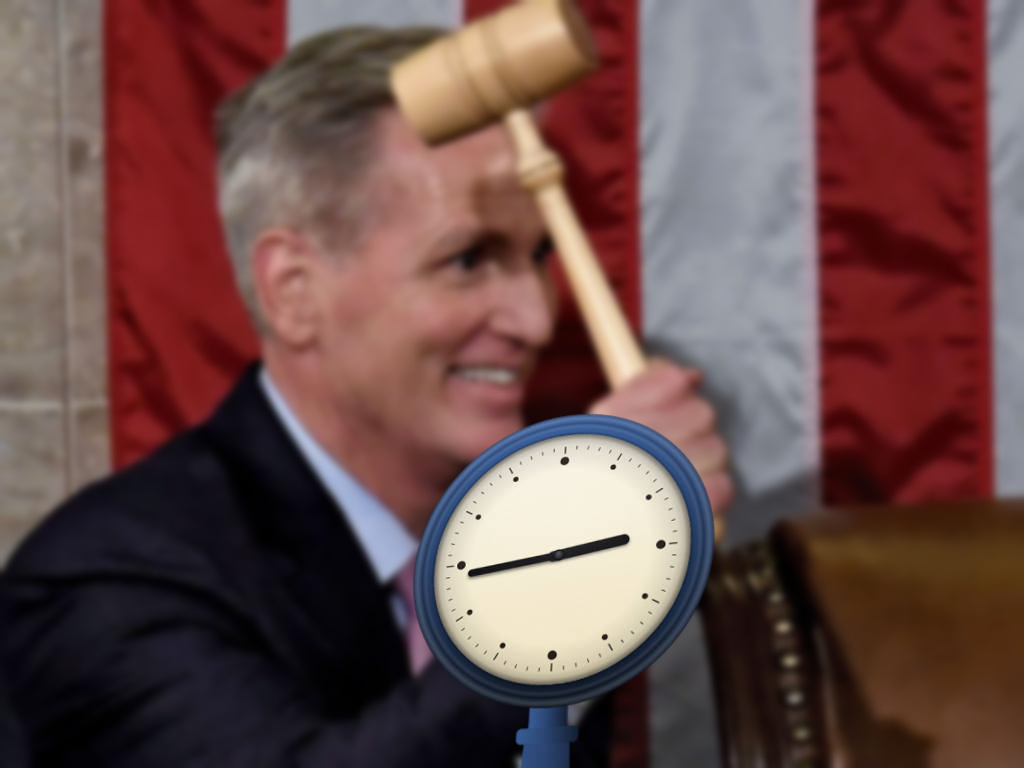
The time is 2 h 44 min
